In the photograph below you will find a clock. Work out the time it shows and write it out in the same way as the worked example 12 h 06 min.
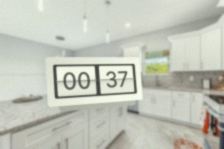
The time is 0 h 37 min
